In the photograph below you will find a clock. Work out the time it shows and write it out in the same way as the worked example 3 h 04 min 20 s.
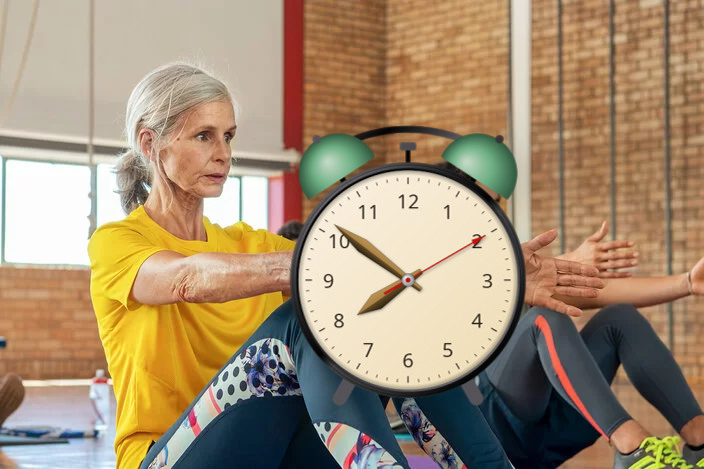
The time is 7 h 51 min 10 s
